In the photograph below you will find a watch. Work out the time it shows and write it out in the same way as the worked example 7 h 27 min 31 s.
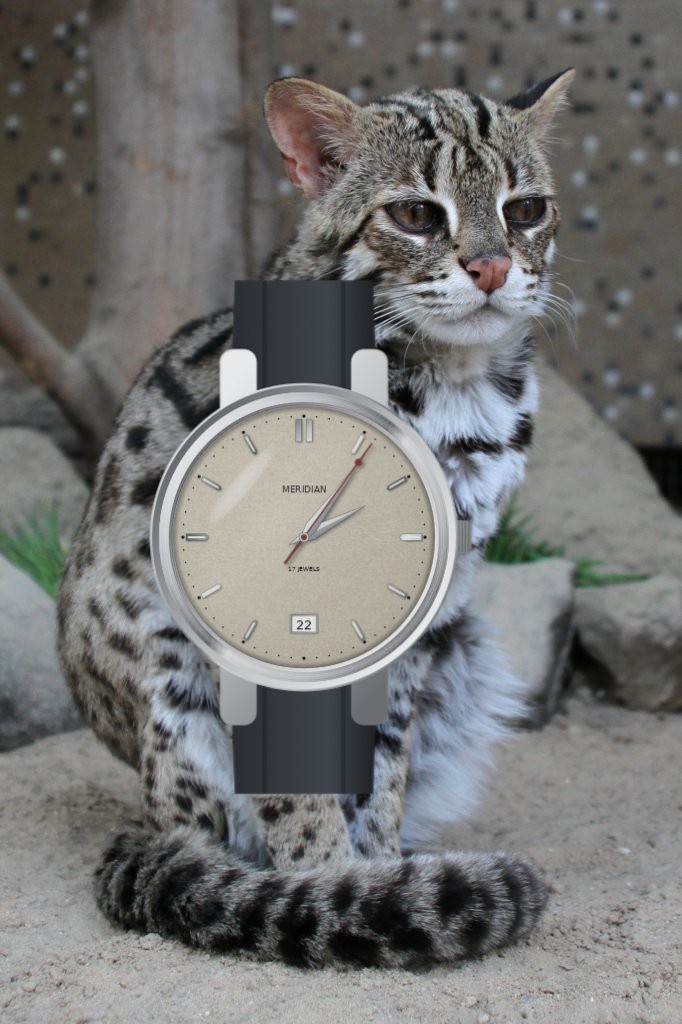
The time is 2 h 06 min 06 s
